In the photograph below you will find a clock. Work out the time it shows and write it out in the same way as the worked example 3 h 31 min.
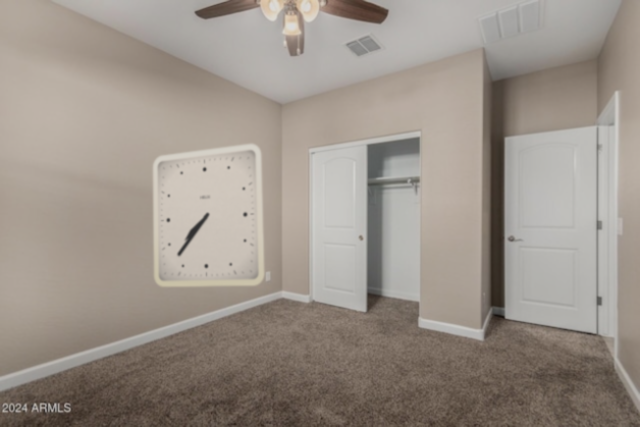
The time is 7 h 37 min
